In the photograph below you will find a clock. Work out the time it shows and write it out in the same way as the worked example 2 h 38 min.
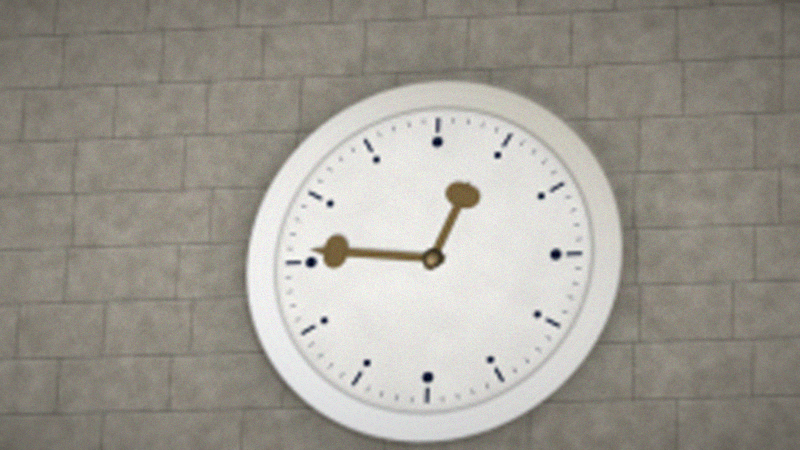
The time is 12 h 46 min
